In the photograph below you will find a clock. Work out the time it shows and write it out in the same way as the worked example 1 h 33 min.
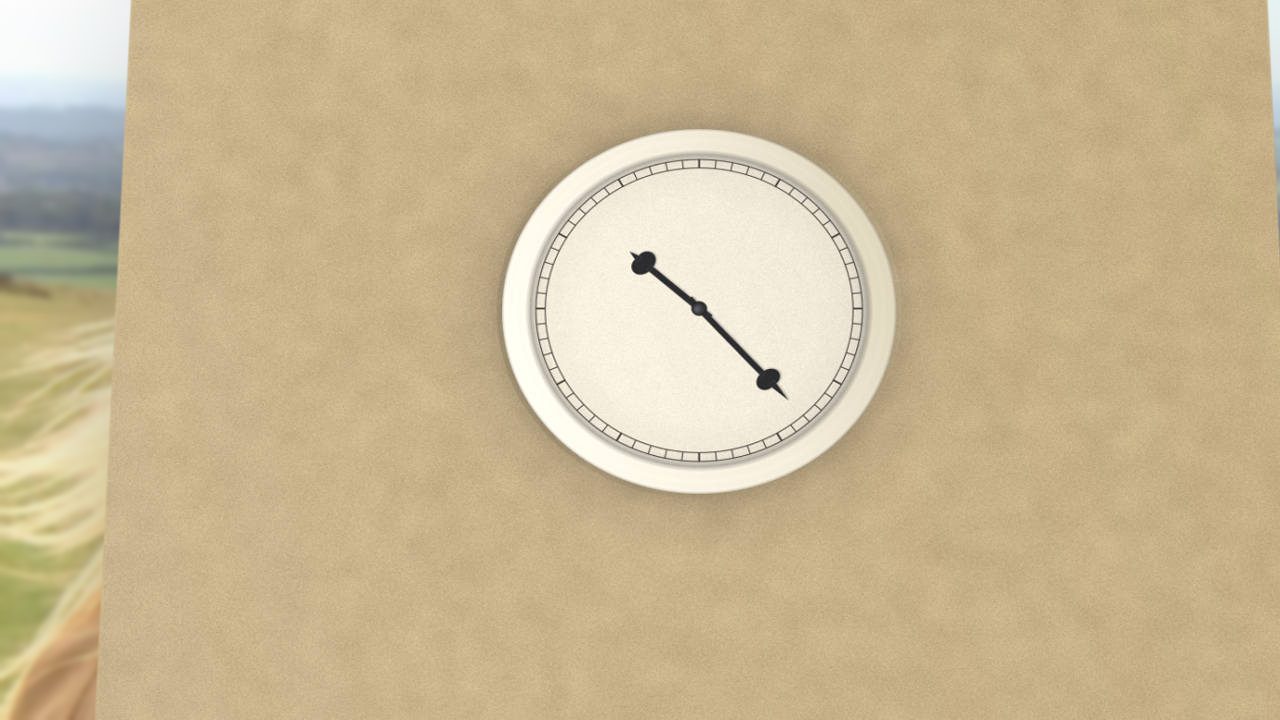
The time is 10 h 23 min
